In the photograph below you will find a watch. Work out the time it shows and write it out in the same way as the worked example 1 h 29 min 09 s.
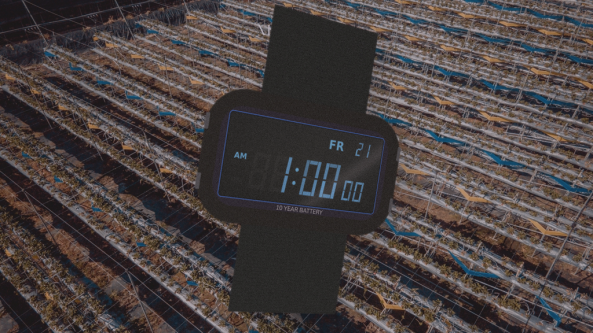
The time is 1 h 00 min 00 s
